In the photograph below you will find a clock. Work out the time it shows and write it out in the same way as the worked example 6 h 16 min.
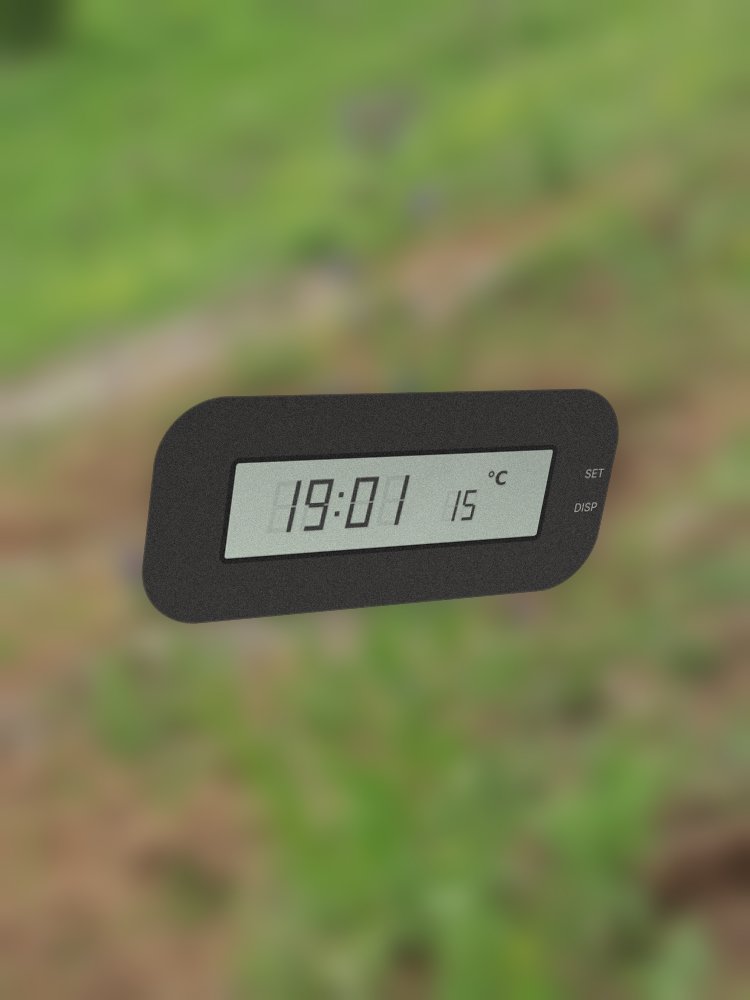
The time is 19 h 01 min
